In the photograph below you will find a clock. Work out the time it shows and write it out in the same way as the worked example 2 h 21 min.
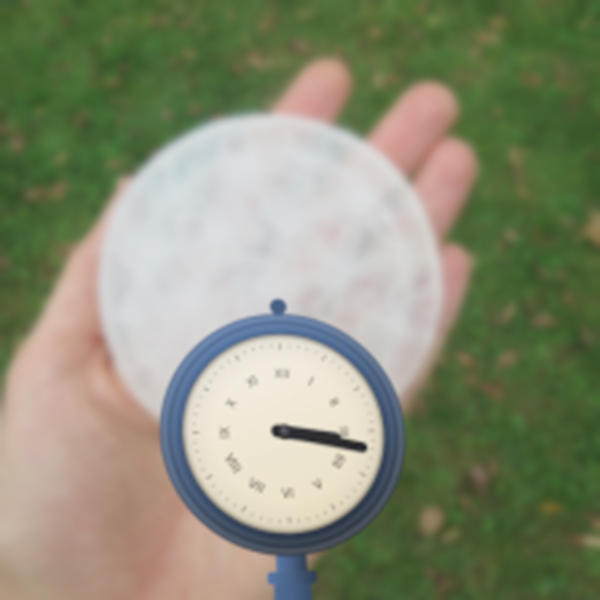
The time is 3 h 17 min
